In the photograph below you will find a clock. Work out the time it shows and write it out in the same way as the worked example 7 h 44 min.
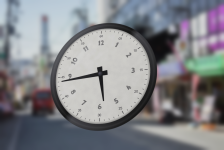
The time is 5 h 44 min
